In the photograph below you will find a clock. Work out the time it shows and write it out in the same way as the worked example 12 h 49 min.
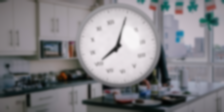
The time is 8 h 05 min
